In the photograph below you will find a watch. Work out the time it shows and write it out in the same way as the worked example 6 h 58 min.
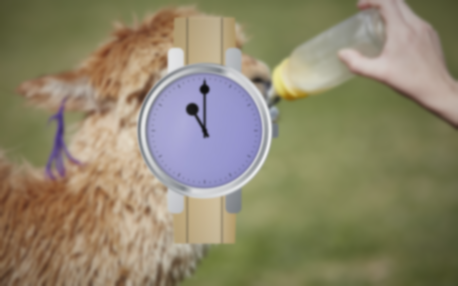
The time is 11 h 00 min
